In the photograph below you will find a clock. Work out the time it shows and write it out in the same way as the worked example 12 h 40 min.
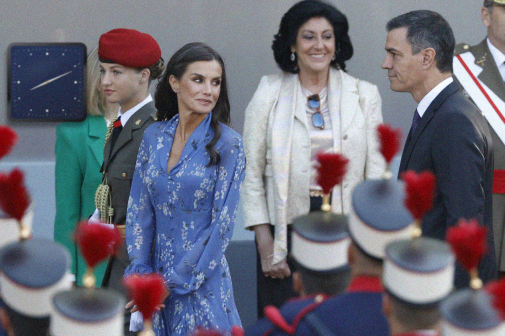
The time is 8 h 11 min
